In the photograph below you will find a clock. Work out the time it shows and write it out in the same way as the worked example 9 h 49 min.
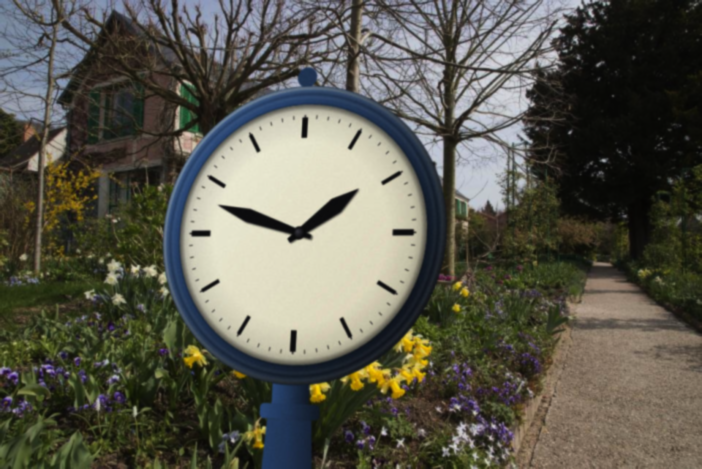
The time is 1 h 48 min
